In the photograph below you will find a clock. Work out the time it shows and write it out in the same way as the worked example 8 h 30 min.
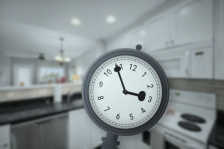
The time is 2 h 54 min
